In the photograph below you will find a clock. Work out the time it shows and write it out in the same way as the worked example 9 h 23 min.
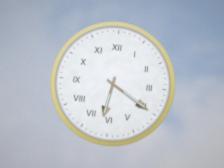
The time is 6 h 20 min
